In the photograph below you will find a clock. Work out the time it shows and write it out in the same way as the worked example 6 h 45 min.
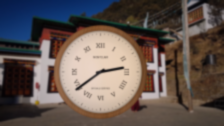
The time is 2 h 39 min
